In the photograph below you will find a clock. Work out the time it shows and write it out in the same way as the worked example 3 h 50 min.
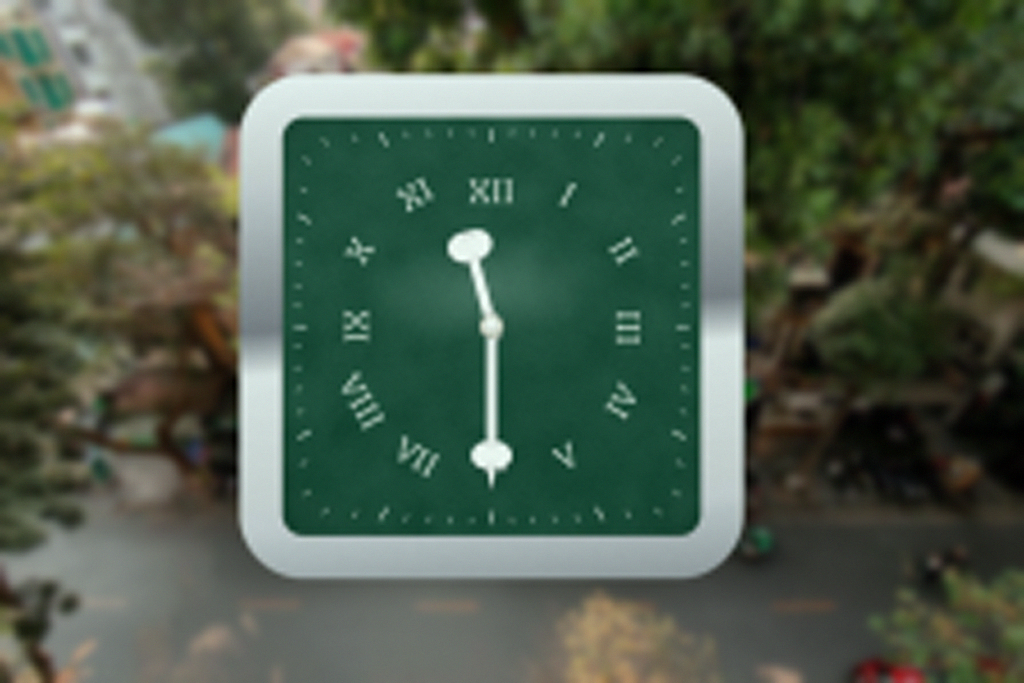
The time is 11 h 30 min
